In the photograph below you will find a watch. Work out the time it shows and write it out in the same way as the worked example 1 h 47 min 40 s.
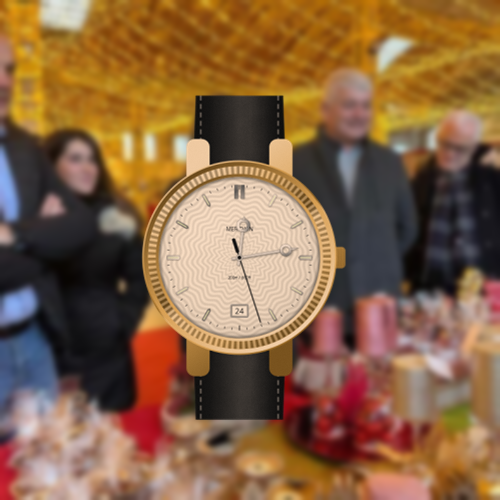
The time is 12 h 13 min 27 s
